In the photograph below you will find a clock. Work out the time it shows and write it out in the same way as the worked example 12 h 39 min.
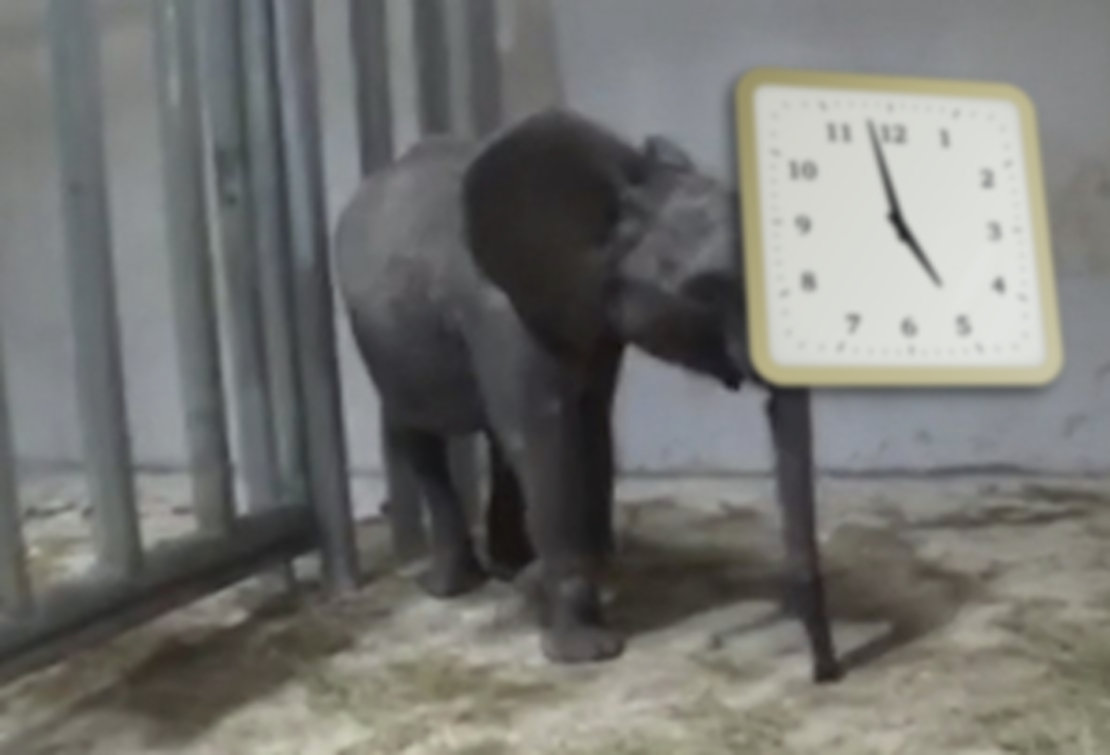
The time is 4 h 58 min
